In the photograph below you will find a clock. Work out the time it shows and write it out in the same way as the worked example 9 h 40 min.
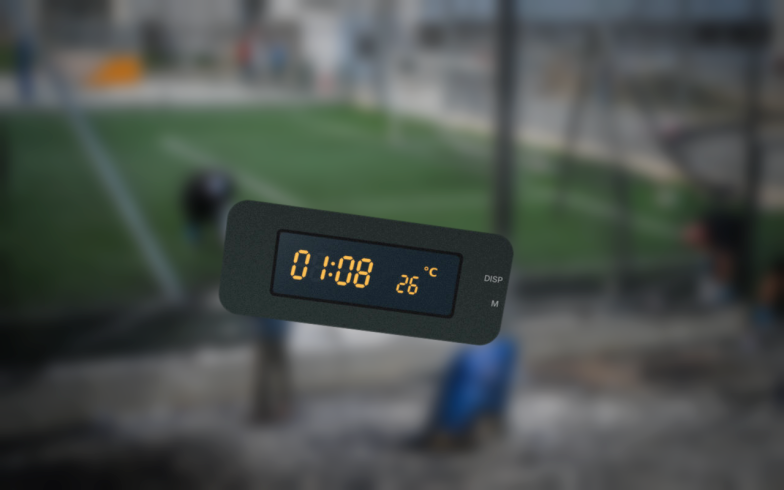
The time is 1 h 08 min
